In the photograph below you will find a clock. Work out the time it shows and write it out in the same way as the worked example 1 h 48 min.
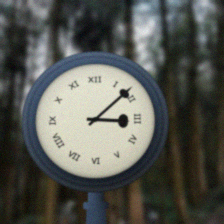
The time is 3 h 08 min
